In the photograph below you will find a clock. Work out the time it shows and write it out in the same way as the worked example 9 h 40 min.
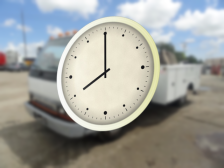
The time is 8 h 00 min
